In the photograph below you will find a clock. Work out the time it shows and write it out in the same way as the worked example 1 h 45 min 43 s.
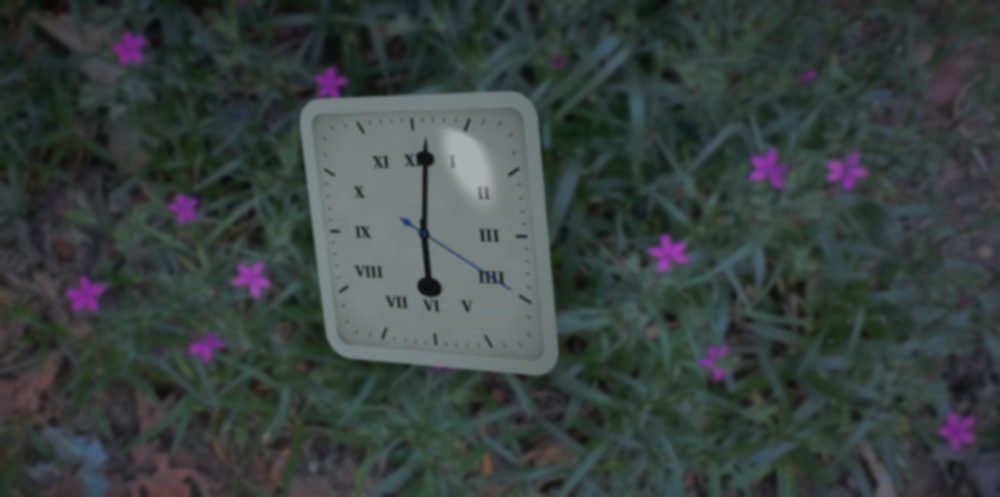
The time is 6 h 01 min 20 s
